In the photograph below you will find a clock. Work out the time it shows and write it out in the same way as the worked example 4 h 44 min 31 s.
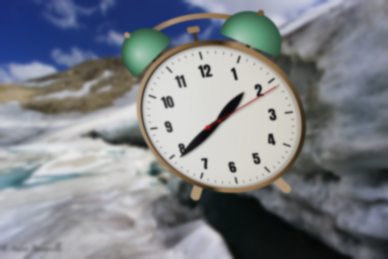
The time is 1 h 39 min 11 s
